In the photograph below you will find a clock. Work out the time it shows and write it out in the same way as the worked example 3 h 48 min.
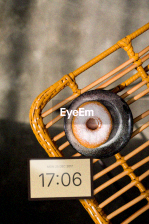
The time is 17 h 06 min
